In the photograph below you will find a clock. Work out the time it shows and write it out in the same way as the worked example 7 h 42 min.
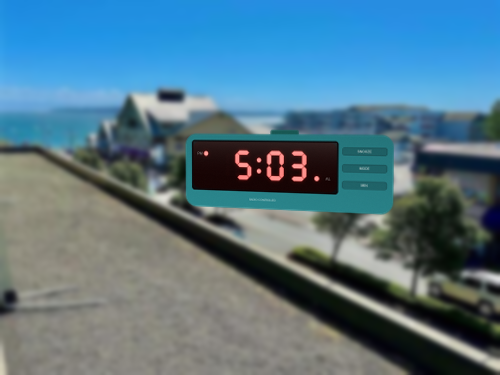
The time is 5 h 03 min
